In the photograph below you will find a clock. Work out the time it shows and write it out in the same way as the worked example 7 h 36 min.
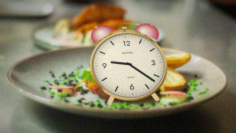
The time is 9 h 22 min
